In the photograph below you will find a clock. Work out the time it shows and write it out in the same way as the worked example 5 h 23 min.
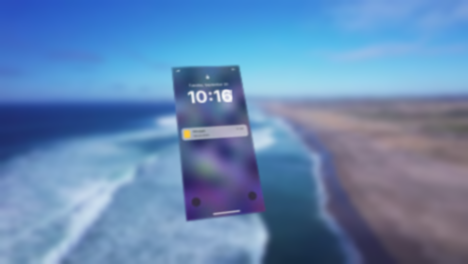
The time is 10 h 16 min
